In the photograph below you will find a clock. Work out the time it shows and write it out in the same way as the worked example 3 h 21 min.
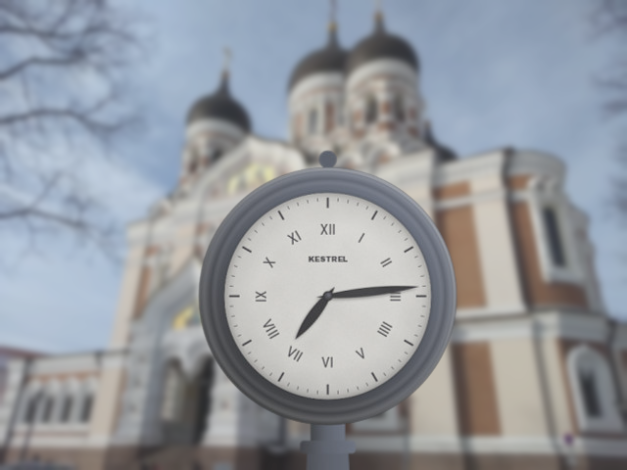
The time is 7 h 14 min
